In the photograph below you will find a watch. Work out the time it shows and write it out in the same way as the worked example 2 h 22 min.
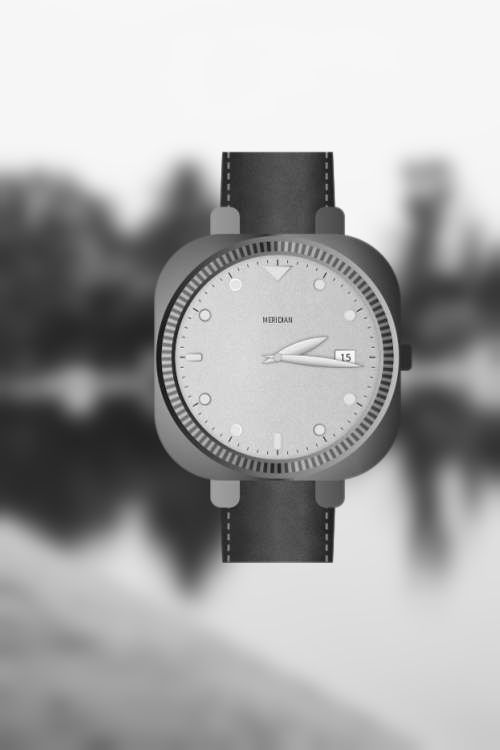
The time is 2 h 16 min
